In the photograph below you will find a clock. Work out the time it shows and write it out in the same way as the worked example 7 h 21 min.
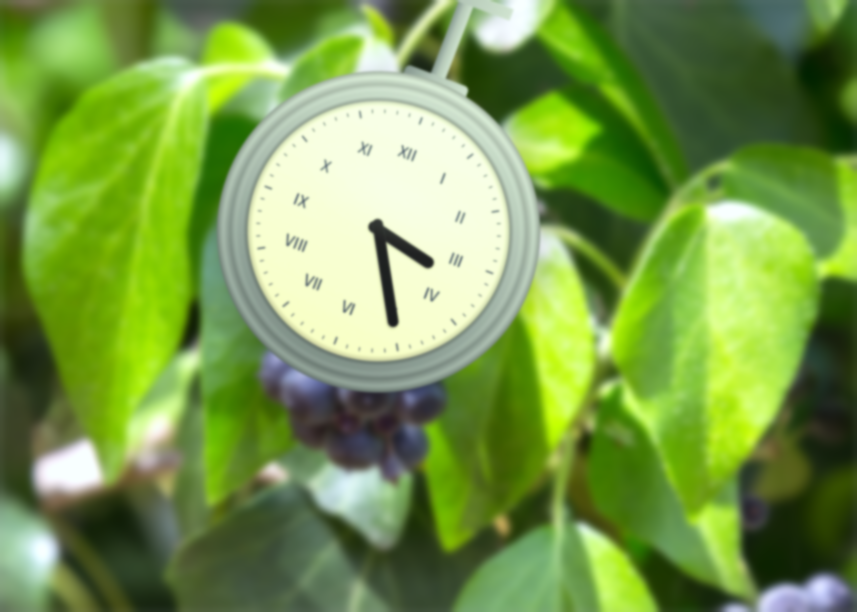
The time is 3 h 25 min
